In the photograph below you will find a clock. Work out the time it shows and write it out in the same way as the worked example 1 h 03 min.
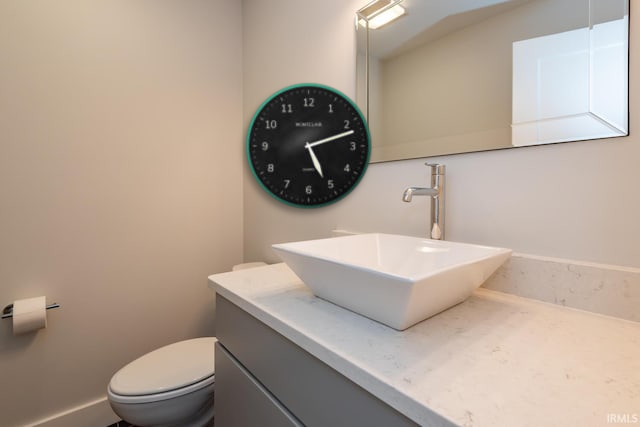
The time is 5 h 12 min
